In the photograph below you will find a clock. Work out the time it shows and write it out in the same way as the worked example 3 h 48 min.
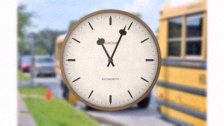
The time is 11 h 04 min
